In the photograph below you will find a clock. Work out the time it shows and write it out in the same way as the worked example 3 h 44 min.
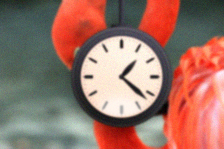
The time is 1 h 22 min
